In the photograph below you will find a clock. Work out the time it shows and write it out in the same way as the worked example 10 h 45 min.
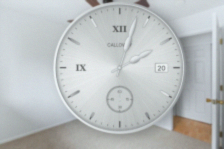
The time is 2 h 03 min
